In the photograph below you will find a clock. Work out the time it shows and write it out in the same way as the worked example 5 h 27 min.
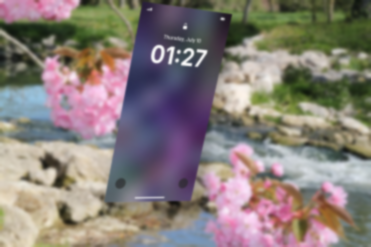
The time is 1 h 27 min
